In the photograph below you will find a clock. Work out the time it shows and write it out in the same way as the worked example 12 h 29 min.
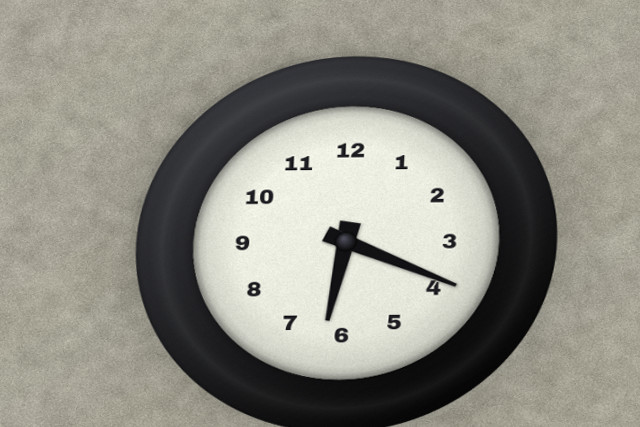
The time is 6 h 19 min
